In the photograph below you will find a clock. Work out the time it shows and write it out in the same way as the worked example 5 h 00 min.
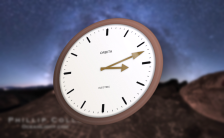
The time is 3 h 12 min
